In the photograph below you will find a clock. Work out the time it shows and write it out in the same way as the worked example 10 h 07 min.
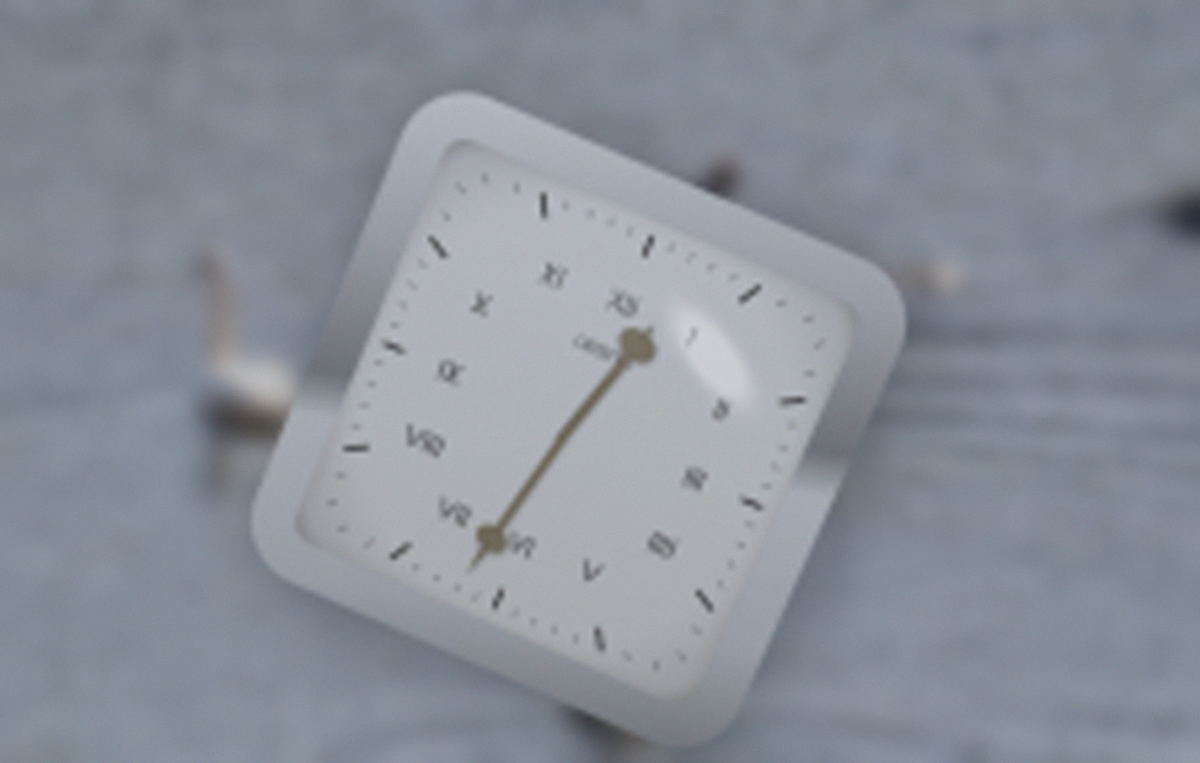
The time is 12 h 32 min
